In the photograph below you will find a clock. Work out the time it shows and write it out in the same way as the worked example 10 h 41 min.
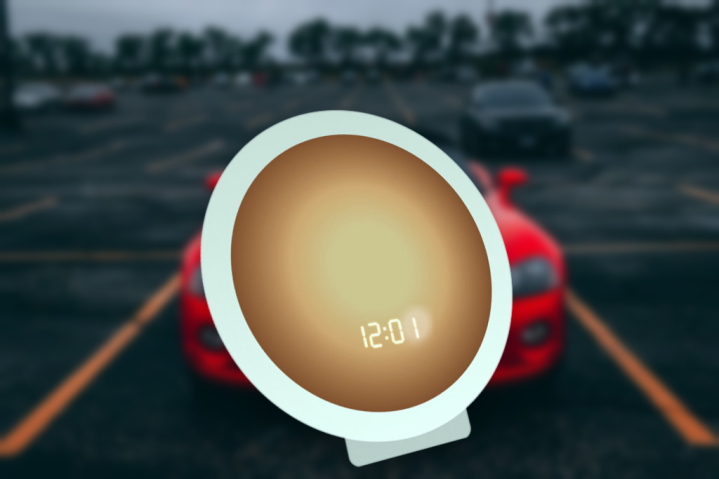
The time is 12 h 01 min
